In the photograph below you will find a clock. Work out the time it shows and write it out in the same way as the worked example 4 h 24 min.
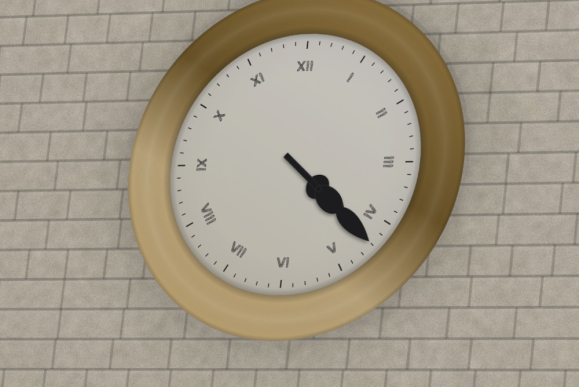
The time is 4 h 22 min
